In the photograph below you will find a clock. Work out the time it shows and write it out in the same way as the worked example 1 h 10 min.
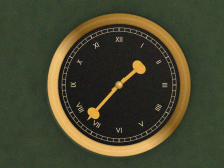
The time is 1 h 37 min
